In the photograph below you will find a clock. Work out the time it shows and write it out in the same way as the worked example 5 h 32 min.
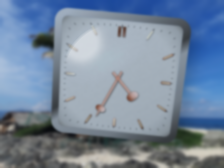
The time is 4 h 34 min
